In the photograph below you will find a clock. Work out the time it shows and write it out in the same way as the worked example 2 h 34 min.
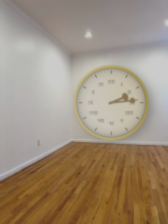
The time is 2 h 14 min
